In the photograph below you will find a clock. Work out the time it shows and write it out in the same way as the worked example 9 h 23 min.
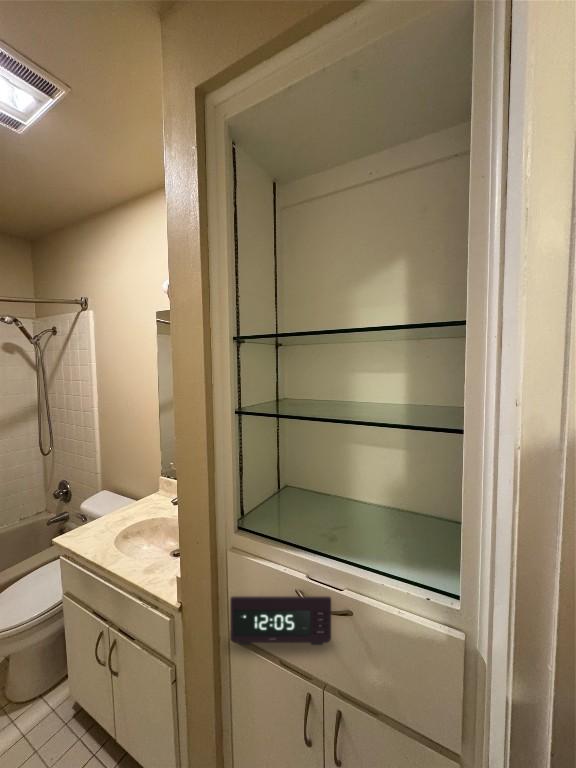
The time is 12 h 05 min
